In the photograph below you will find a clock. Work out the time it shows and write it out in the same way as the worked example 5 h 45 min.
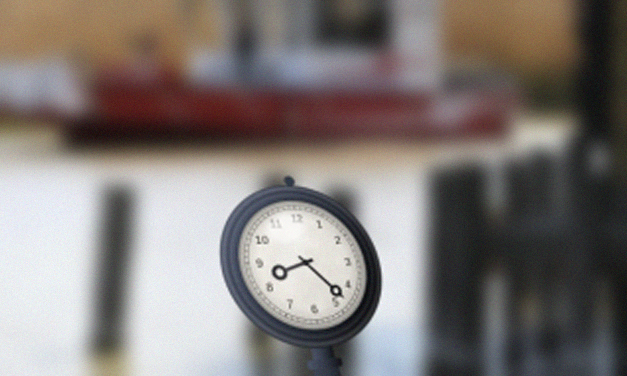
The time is 8 h 23 min
